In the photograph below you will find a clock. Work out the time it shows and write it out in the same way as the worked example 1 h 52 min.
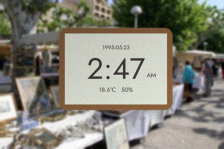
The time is 2 h 47 min
